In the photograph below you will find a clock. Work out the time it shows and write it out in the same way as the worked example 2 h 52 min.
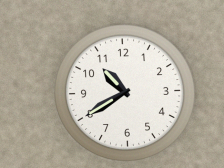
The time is 10 h 40 min
